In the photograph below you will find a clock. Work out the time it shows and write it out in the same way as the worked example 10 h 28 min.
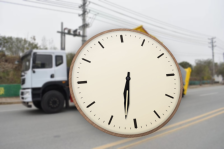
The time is 6 h 32 min
